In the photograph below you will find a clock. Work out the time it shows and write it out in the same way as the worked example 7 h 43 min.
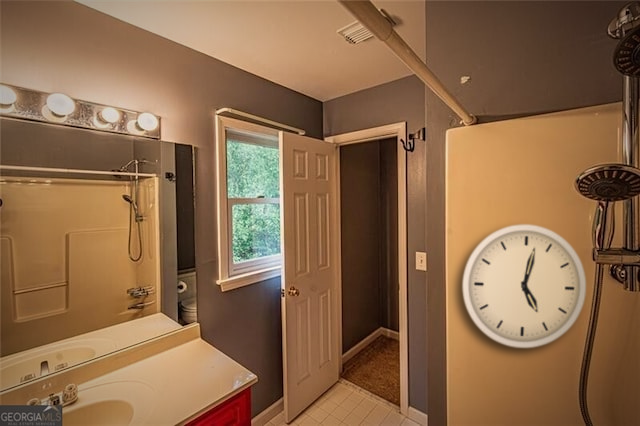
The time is 5 h 02 min
